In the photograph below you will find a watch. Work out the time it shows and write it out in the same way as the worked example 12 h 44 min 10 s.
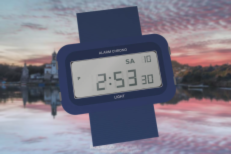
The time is 2 h 53 min 30 s
